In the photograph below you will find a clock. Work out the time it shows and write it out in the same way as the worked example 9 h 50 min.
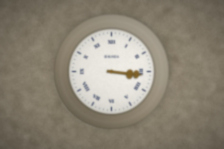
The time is 3 h 16 min
